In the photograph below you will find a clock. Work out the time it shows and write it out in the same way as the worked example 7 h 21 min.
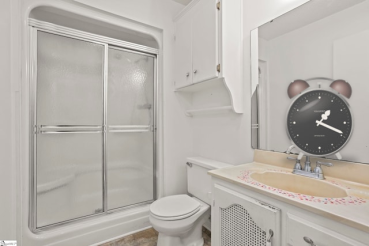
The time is 1 h 19 min
